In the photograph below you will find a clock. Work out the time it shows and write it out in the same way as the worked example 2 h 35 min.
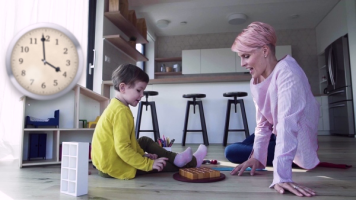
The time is 3 h 59 min
